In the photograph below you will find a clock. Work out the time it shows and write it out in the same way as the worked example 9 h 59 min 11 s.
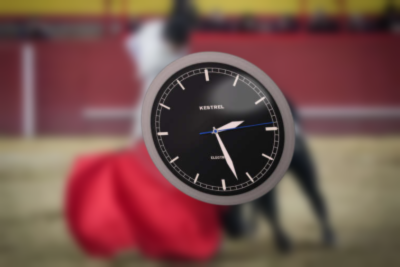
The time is 2 h 27 min 14 s
